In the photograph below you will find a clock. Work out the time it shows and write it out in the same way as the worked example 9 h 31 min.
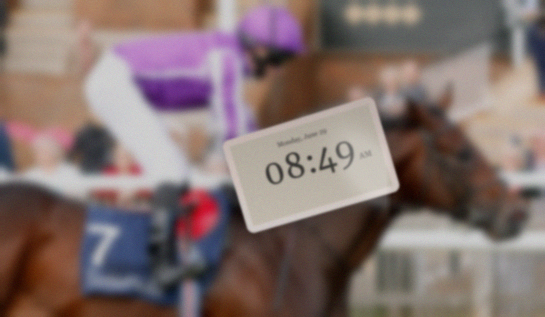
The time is 8 h 49 min
